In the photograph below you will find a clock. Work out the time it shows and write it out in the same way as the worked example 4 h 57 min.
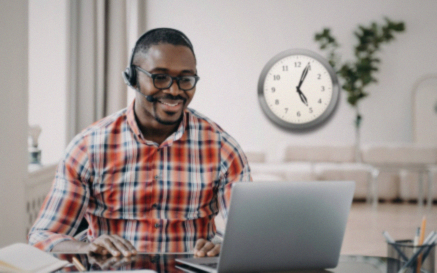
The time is 5 h 04 min
